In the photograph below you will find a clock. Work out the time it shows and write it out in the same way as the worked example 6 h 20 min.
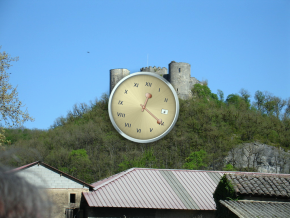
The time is 12 h 20 min
